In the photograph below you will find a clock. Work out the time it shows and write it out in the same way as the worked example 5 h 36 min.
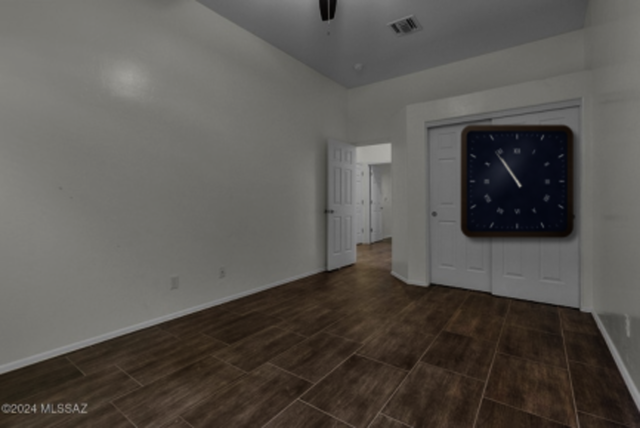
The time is 10 h 54 min
